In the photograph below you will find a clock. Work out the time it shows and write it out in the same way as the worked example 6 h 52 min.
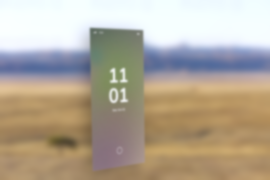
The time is 11 h 01 min
